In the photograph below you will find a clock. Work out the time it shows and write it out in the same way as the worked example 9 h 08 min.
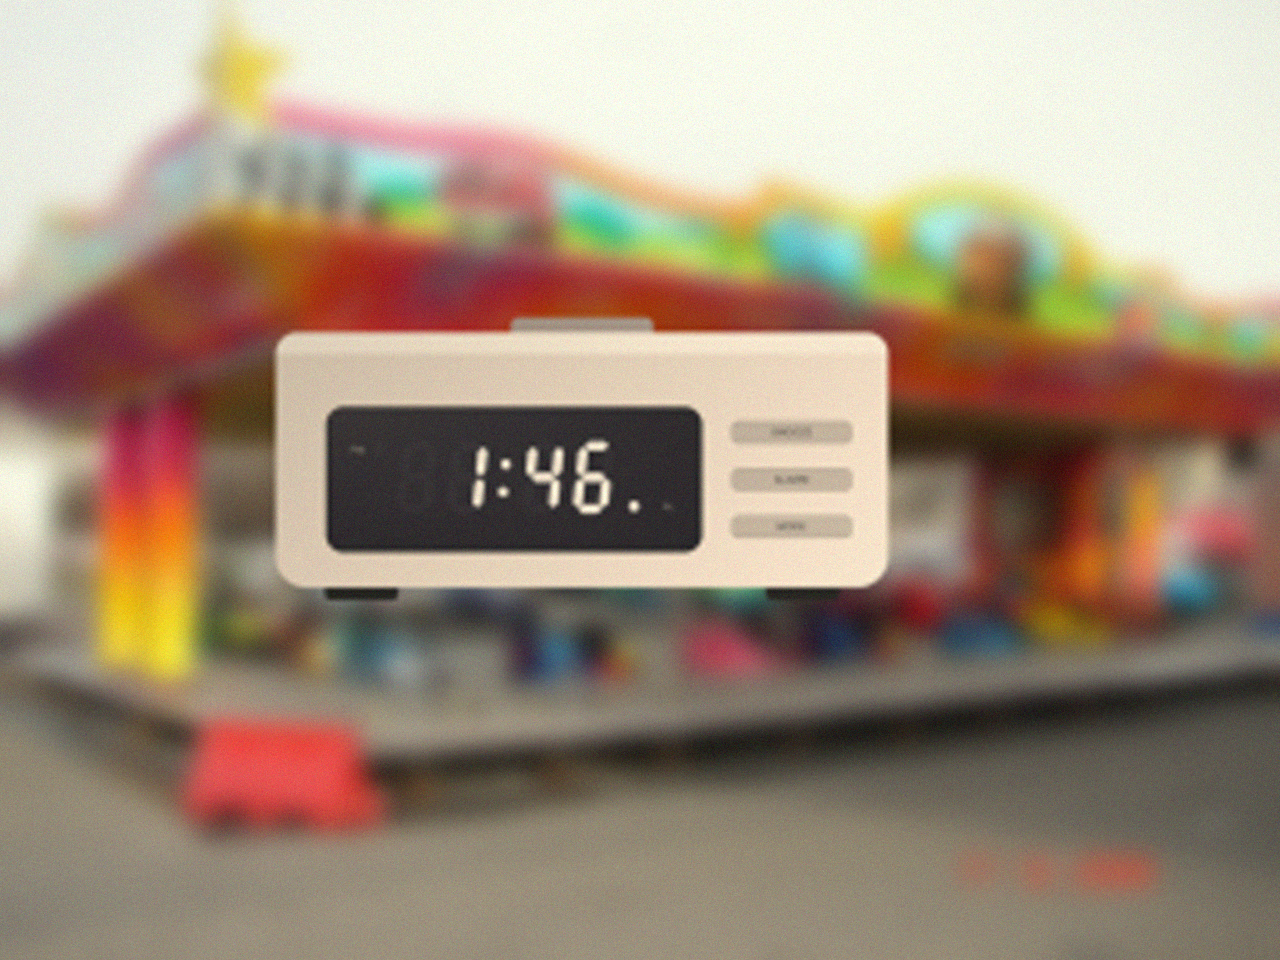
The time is 1 h 46 min
